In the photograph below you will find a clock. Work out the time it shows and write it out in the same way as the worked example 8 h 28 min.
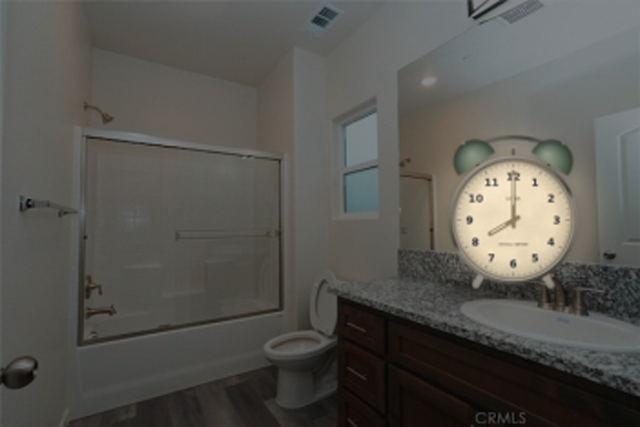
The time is 8 h 00 min
